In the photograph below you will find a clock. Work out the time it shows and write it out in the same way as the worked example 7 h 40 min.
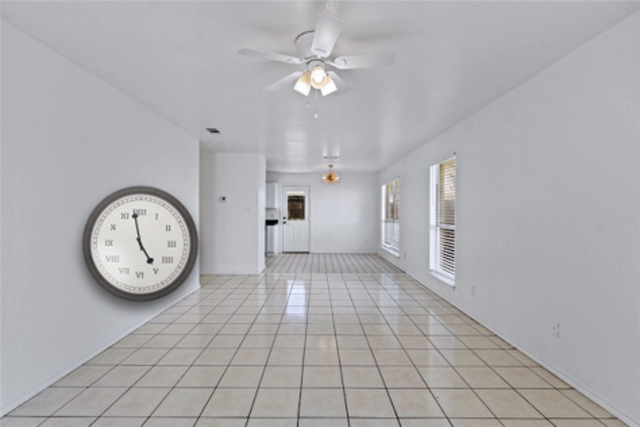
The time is 4 h 58 min
